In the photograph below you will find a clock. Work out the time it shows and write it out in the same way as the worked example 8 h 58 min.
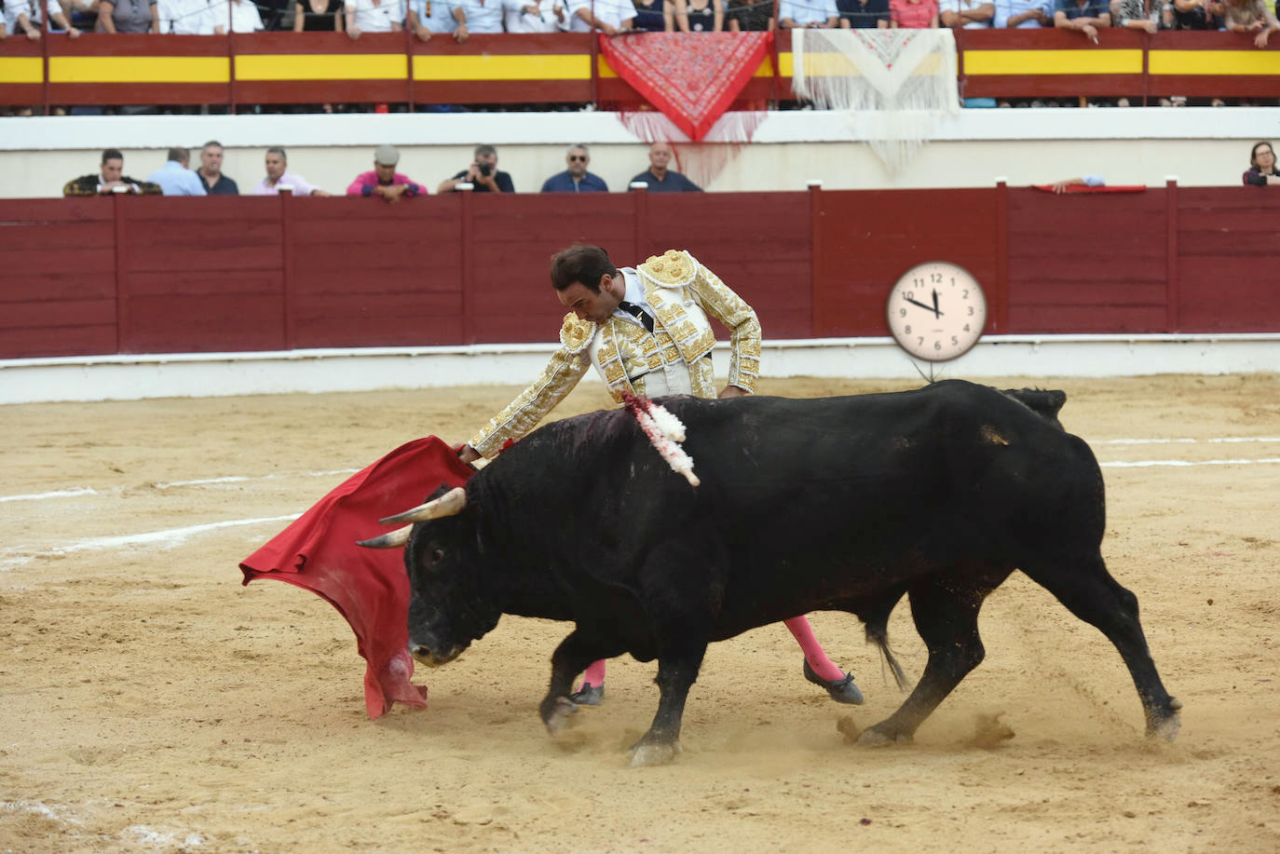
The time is 11 h 49 min
